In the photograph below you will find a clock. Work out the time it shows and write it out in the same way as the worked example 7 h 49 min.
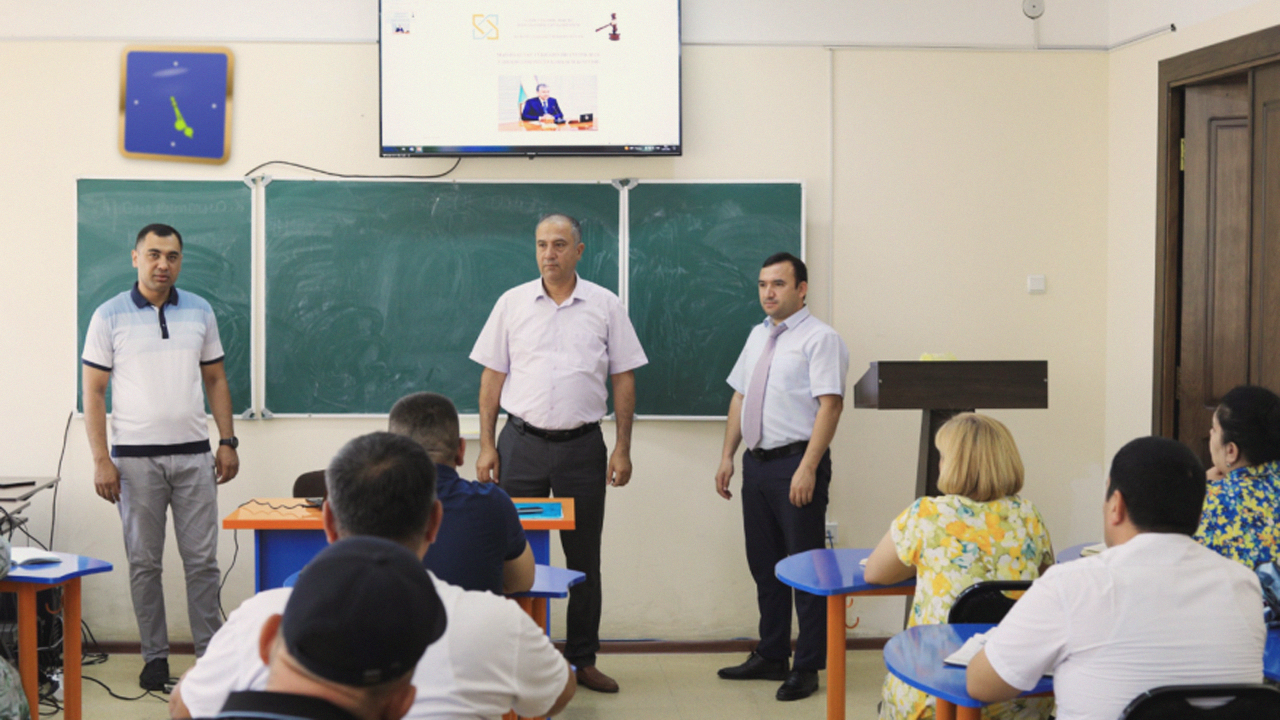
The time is 5 h 25 min
